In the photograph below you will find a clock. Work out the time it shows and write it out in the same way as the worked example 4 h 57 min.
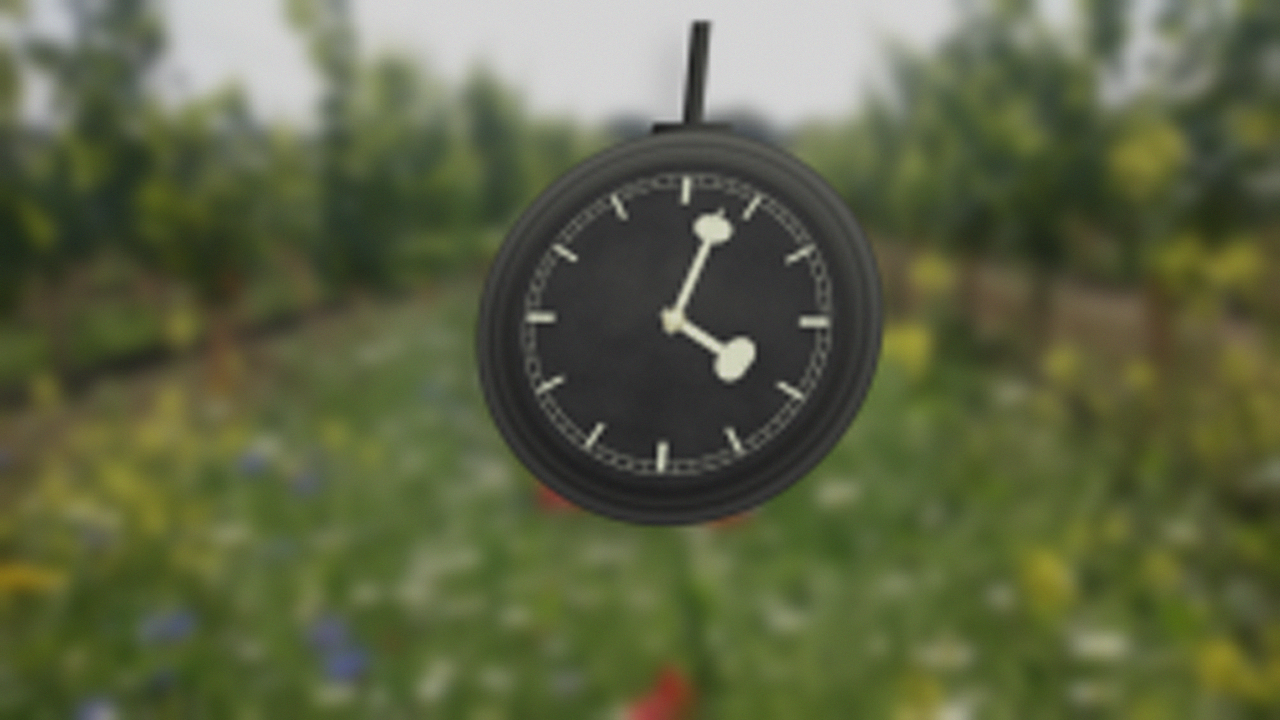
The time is 4 h 03 min
